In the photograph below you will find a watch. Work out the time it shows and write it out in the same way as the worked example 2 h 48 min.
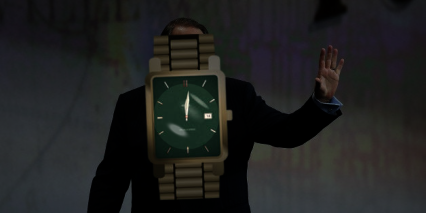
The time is 12 h 01 min
